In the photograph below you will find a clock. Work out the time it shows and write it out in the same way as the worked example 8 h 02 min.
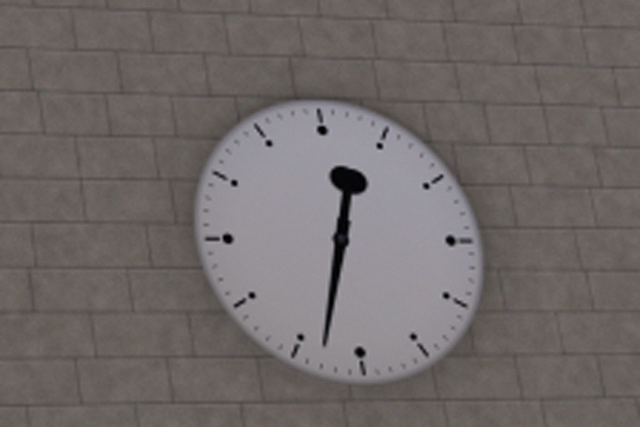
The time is 12 h 33 min
